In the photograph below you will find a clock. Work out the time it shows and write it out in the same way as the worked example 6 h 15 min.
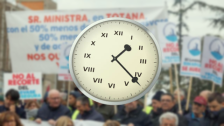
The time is 1 h 22 min
